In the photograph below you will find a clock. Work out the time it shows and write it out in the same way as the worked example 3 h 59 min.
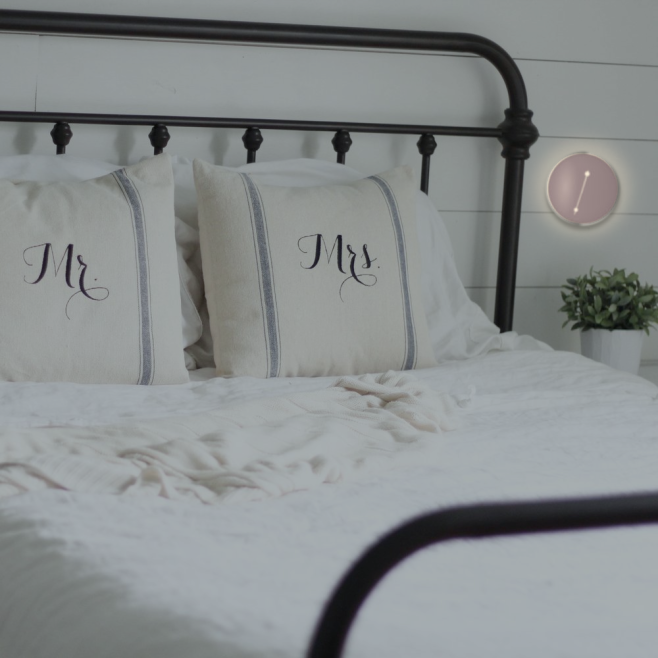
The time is 12 h 33 min
